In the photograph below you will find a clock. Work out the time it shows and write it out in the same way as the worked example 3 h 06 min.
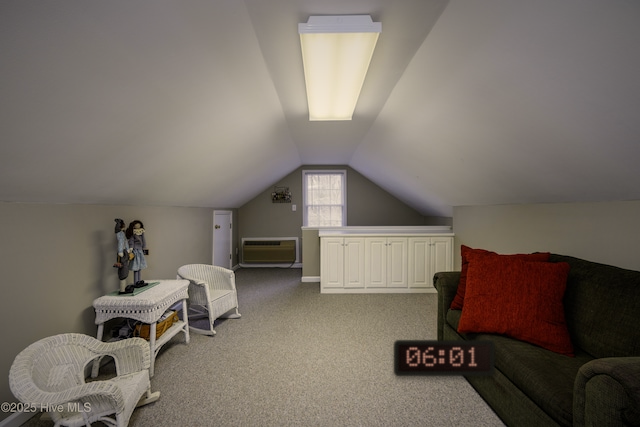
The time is 6 h 01 min
